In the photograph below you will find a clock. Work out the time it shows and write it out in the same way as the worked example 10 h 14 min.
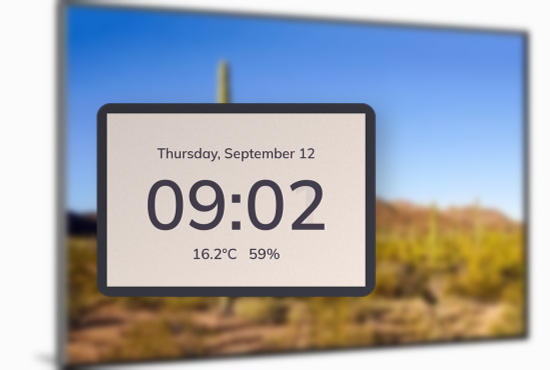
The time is 9 h 02 min
